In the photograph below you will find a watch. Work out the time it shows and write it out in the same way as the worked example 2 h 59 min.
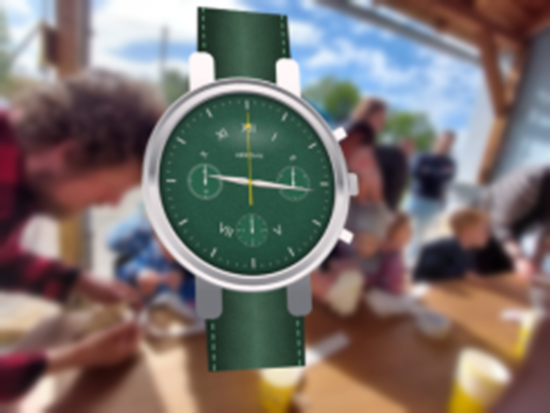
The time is 9 h 16 min
